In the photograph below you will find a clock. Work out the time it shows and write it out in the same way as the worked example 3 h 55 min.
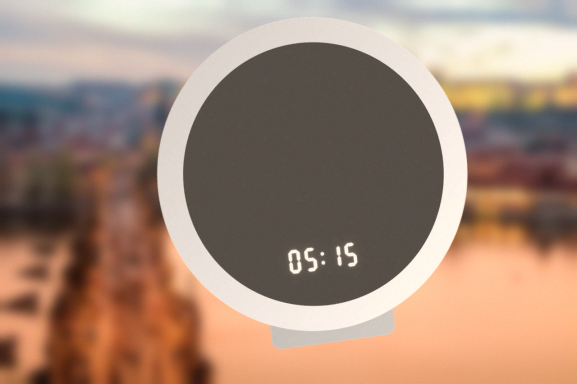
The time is 5 h 15 min
